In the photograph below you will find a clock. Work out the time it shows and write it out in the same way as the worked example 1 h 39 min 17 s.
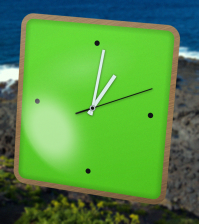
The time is 1 h 01 min 11 s
